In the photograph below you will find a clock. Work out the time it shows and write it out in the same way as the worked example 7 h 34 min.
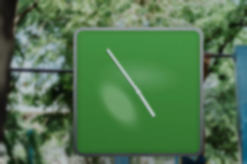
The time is 4 h 54 min
